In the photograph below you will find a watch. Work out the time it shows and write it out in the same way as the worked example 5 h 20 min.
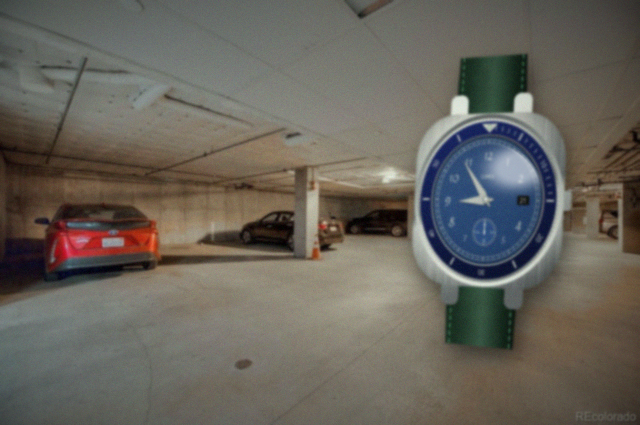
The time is 8 h 54 min
